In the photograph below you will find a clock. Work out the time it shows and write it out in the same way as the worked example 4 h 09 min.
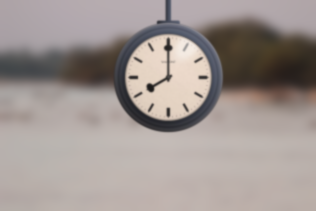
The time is 8 h 00 min
